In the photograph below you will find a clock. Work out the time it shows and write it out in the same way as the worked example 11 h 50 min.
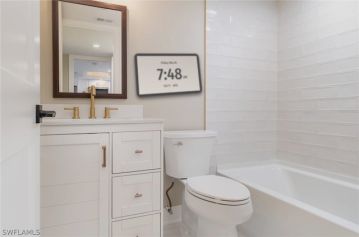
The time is 7 h 48 min
